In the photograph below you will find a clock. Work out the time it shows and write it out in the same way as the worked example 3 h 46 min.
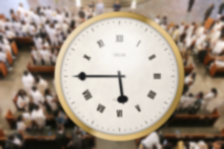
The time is 5 h 45 min
